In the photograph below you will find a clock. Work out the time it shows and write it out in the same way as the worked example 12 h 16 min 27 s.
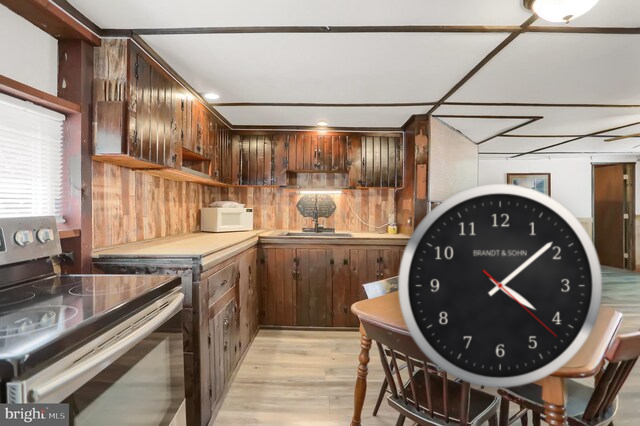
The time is 4 h 08 min 22 s
